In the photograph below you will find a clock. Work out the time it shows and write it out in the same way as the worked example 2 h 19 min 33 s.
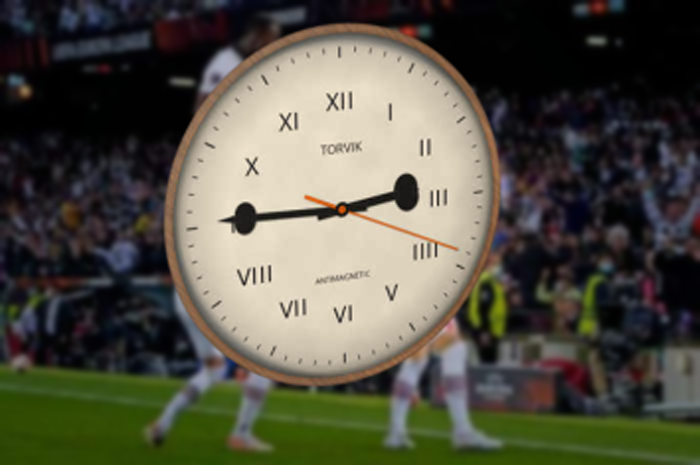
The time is 2 h 45 min 19 s
